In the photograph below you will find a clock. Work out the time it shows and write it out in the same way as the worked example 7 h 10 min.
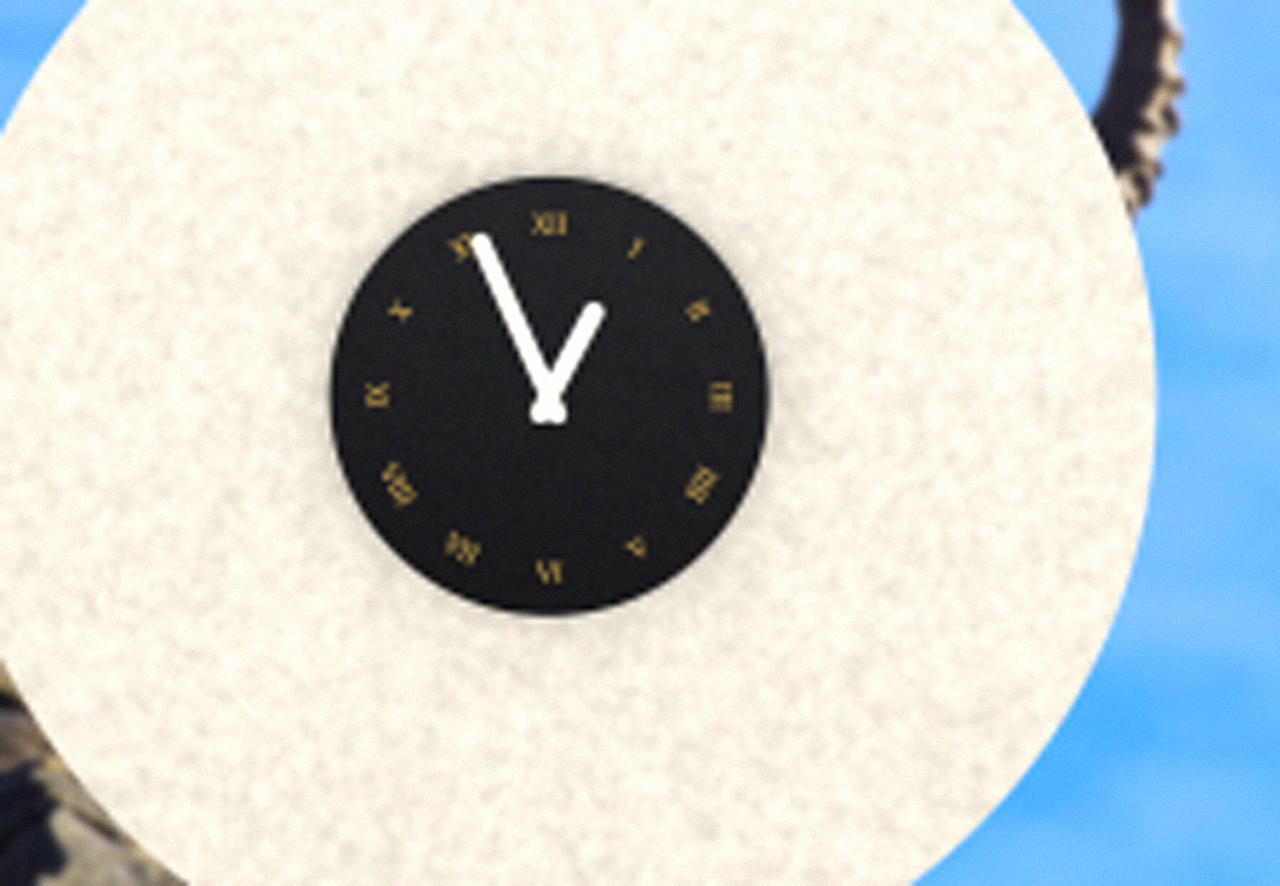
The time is 12 h 56 min
